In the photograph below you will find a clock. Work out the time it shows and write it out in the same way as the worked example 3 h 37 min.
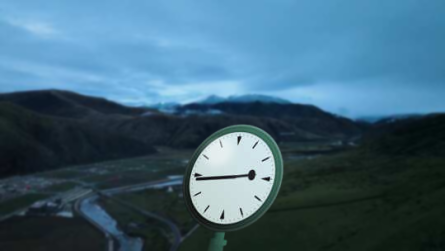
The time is 2 h 44 min
